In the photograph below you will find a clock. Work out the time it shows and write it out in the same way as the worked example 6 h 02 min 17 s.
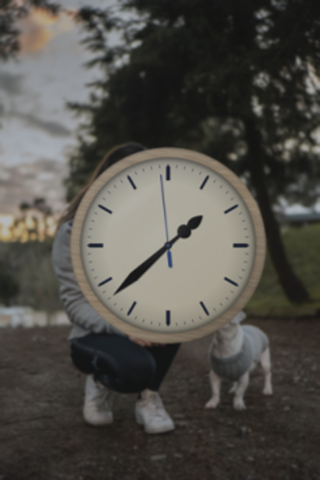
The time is 1 h 37 min 59 s
